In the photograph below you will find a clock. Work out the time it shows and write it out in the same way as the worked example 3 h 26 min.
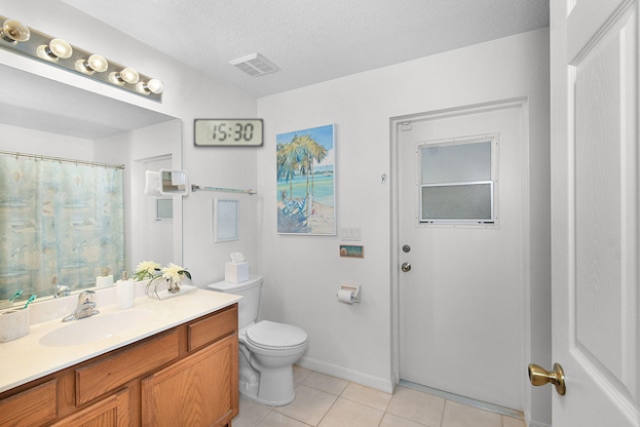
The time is 15 h 30 min
